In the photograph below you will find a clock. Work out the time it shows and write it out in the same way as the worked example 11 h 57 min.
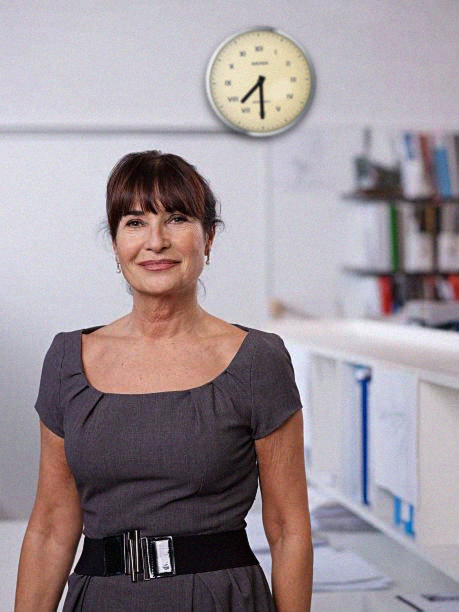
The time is 7 h 30 min
